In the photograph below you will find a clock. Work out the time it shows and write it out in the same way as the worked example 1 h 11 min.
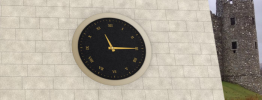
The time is 11 h 15 min
